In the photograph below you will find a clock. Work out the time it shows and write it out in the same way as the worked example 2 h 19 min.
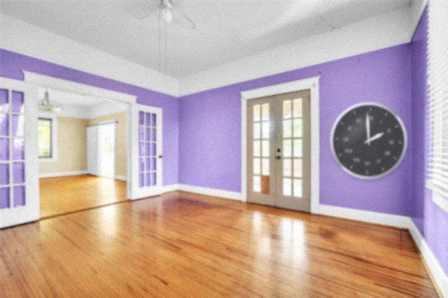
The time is 1 h 59 min
